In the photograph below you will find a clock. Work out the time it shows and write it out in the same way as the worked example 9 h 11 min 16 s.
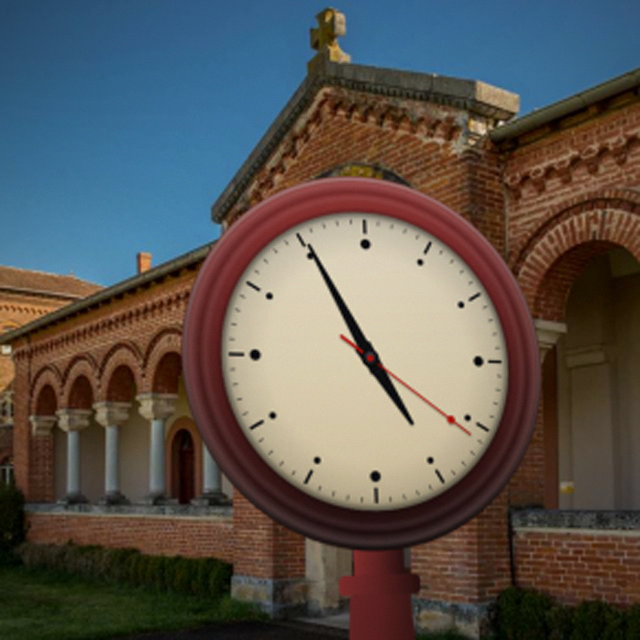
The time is 4 h 55 min 21 s
